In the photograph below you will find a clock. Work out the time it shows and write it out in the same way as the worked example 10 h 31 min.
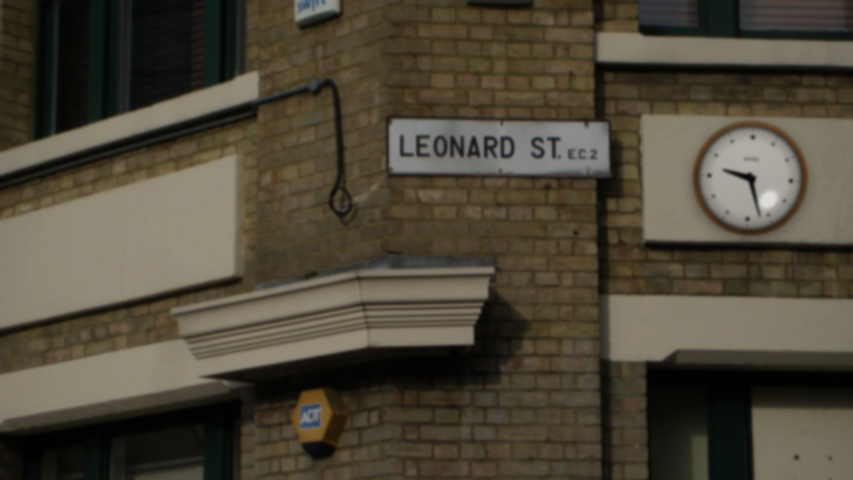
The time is 9 h 27 min
